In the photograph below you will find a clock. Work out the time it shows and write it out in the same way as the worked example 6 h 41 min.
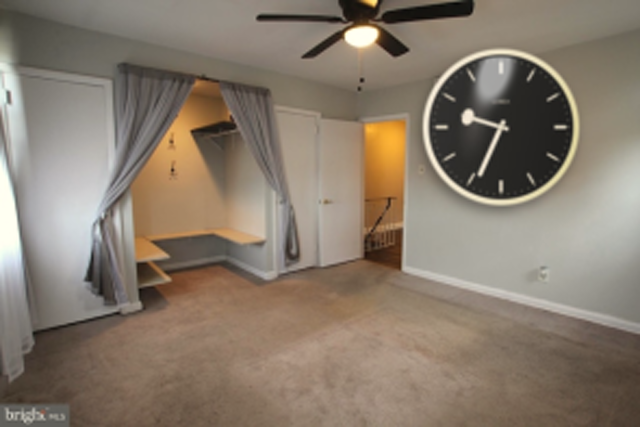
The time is 9 h 34 min
